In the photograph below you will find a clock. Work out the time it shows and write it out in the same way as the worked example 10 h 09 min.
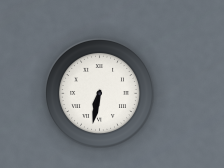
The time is 6 h 32 min
